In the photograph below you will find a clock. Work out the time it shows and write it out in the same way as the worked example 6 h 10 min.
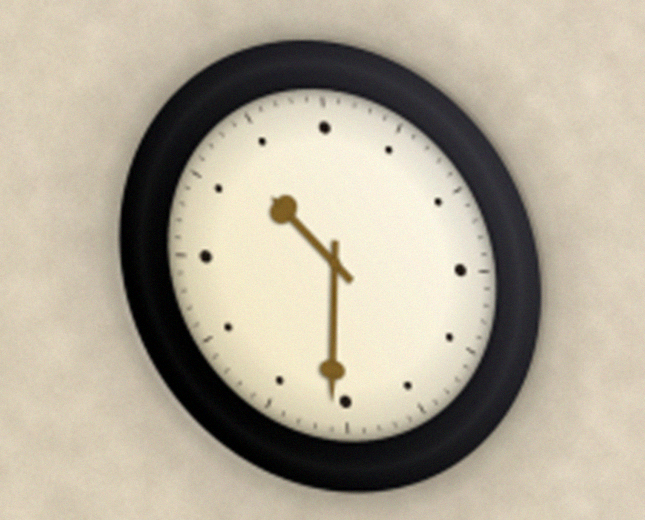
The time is 10 h 31 min
